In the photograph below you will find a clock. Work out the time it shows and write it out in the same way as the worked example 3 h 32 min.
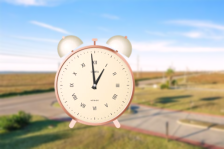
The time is 12 h 59 min
